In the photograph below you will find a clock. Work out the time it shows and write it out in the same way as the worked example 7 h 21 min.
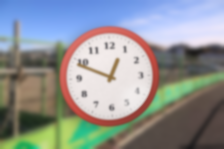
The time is 12 h 49 min
